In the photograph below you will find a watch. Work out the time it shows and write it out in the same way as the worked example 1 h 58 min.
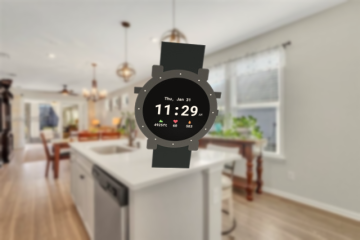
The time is 11 h 29 min
